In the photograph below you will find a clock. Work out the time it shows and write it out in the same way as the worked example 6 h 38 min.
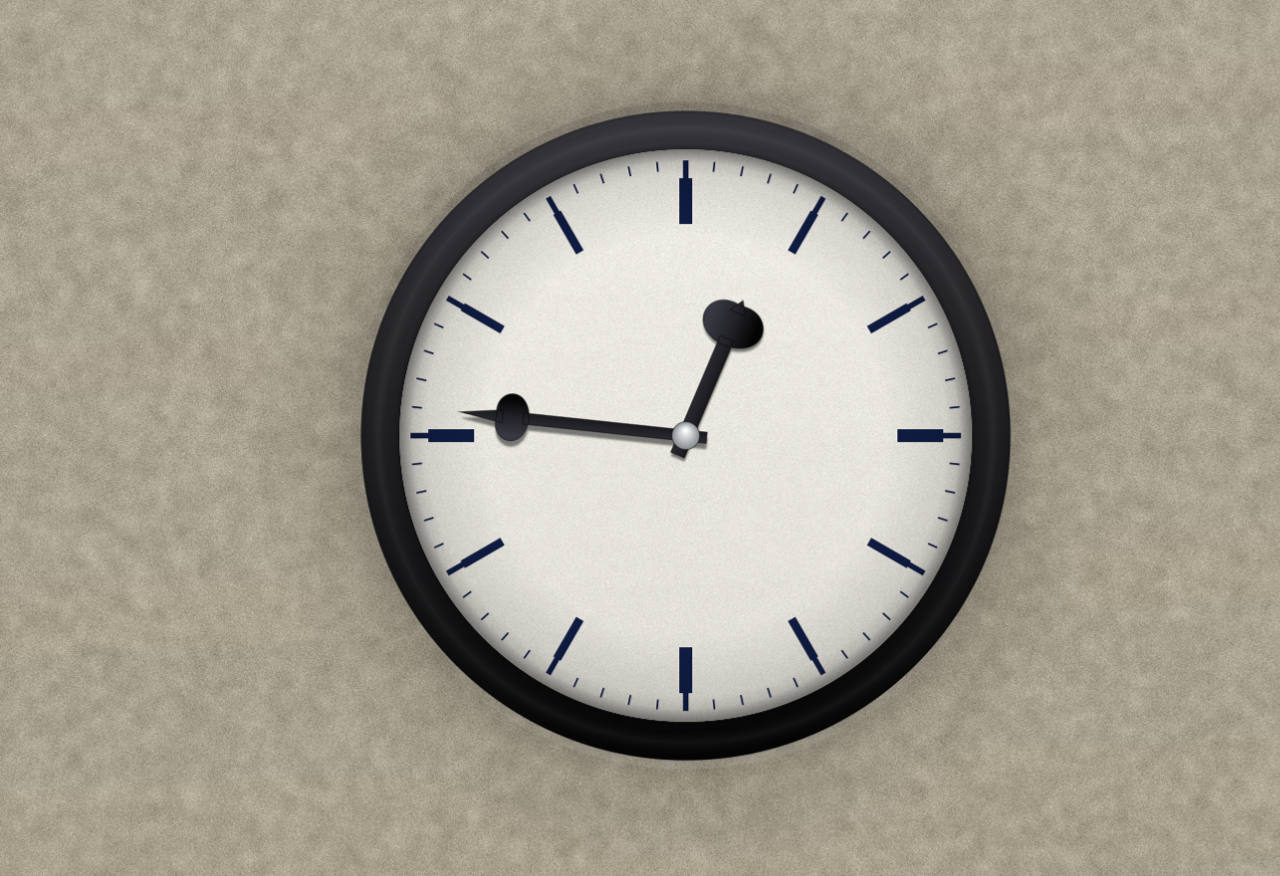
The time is 12 h 46 min
